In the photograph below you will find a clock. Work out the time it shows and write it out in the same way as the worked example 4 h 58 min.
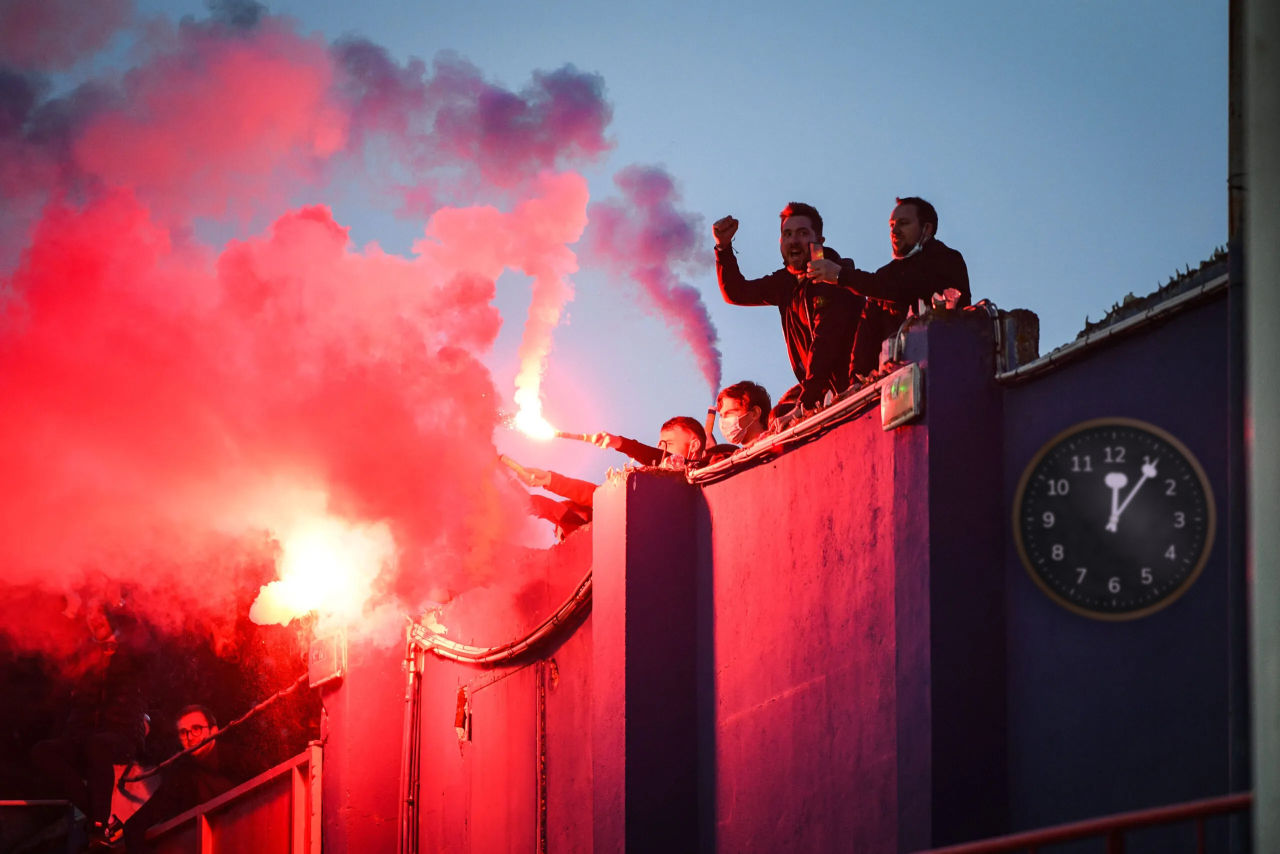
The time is 12 h 06 min
